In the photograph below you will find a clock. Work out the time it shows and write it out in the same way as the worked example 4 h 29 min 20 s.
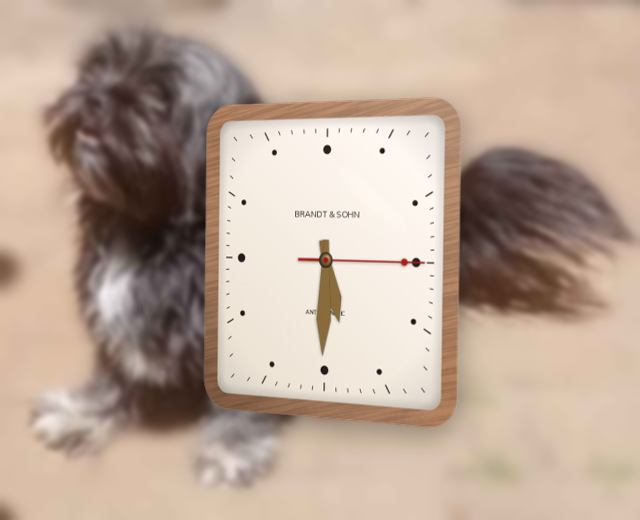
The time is 5 h 30 min 15 s
